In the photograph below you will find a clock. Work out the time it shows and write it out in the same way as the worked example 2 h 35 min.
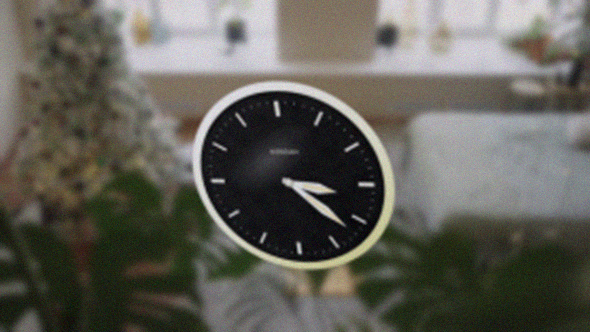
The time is 3 h 22 min
